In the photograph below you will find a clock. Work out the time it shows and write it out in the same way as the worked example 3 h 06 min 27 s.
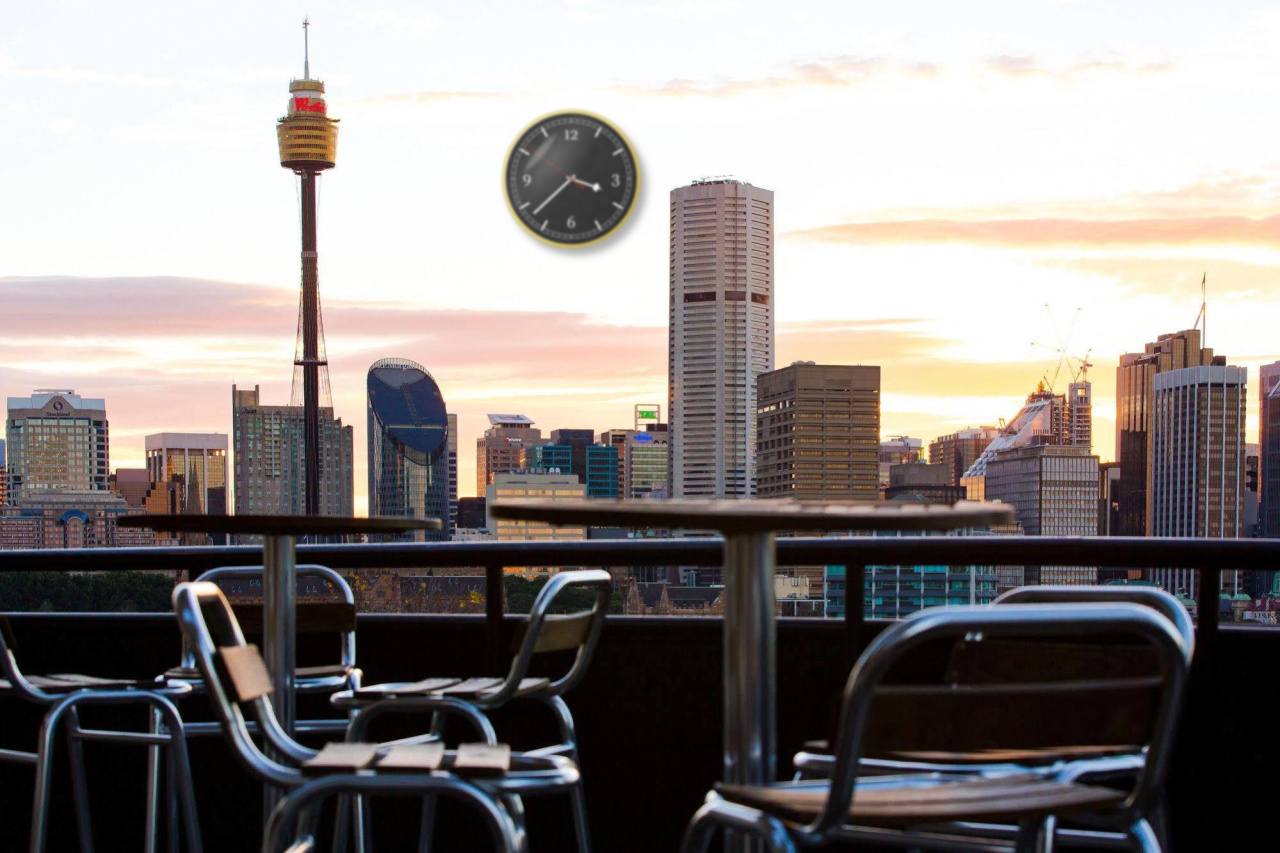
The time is 3 h 37 min 51 s
